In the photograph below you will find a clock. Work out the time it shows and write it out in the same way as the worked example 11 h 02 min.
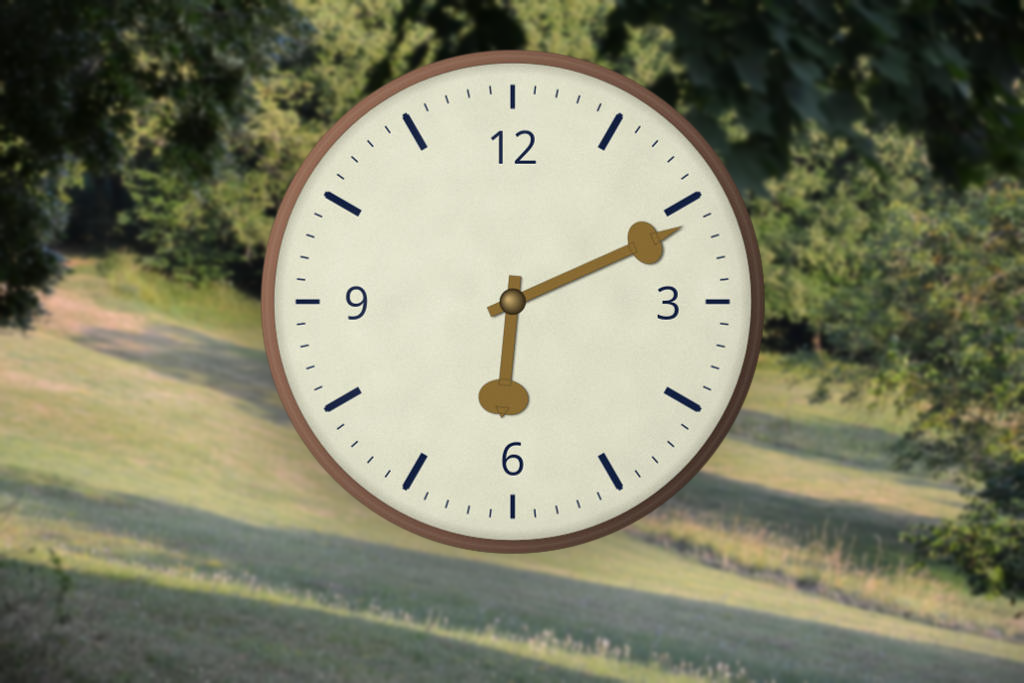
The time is 6 h 11 min
